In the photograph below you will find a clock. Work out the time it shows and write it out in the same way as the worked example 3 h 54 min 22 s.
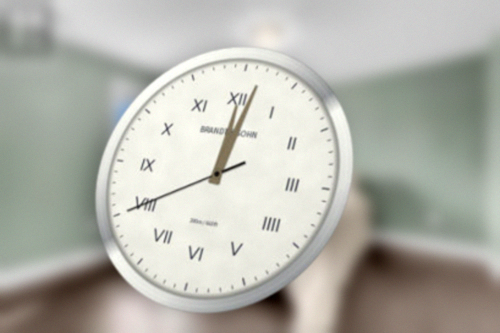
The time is 12 h 01 min 40 s
